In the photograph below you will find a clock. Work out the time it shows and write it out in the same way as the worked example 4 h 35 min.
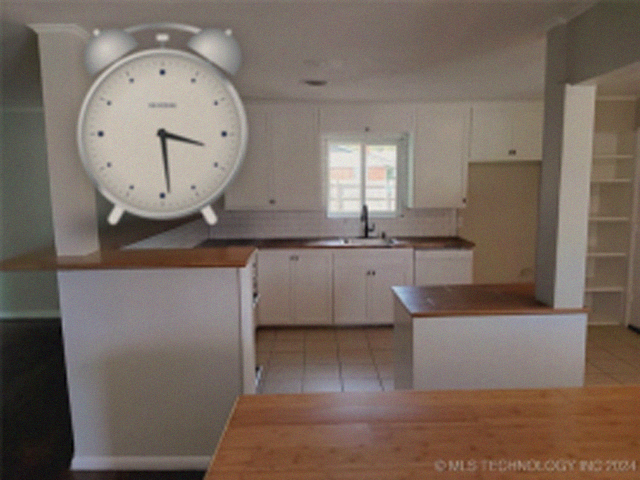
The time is 3 h 29 min
